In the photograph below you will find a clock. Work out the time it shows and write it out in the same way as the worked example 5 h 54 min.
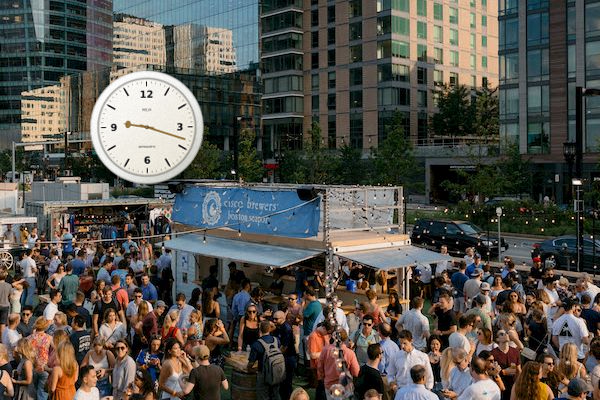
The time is 9 h 18 min
